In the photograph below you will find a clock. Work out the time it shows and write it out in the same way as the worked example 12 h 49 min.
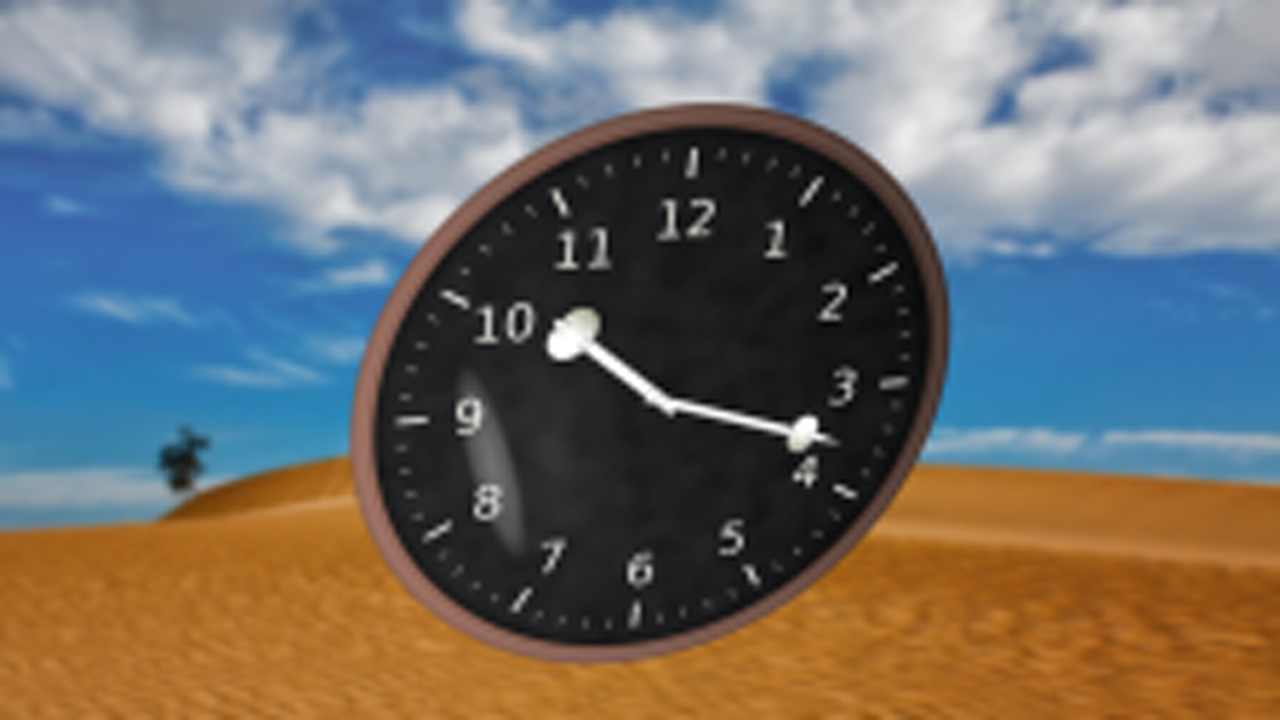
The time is 10 h 18 min
